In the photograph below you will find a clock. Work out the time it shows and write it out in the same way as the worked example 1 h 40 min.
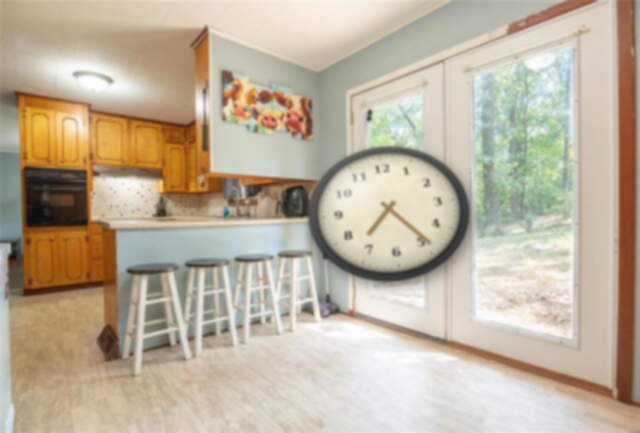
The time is 7 h 24 min
